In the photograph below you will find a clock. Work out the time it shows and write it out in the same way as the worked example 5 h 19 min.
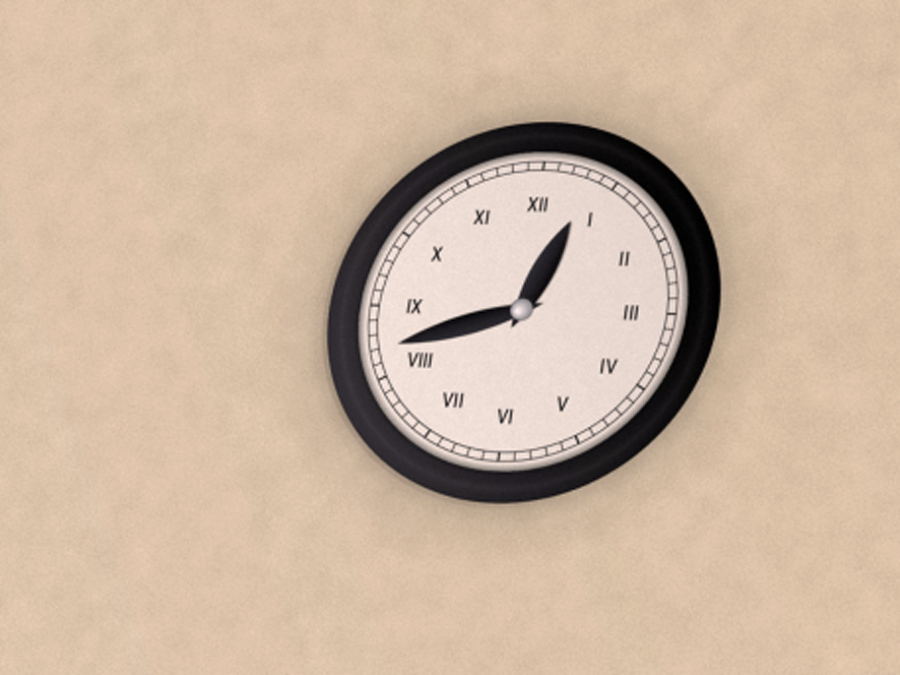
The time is 12 h 42 min
